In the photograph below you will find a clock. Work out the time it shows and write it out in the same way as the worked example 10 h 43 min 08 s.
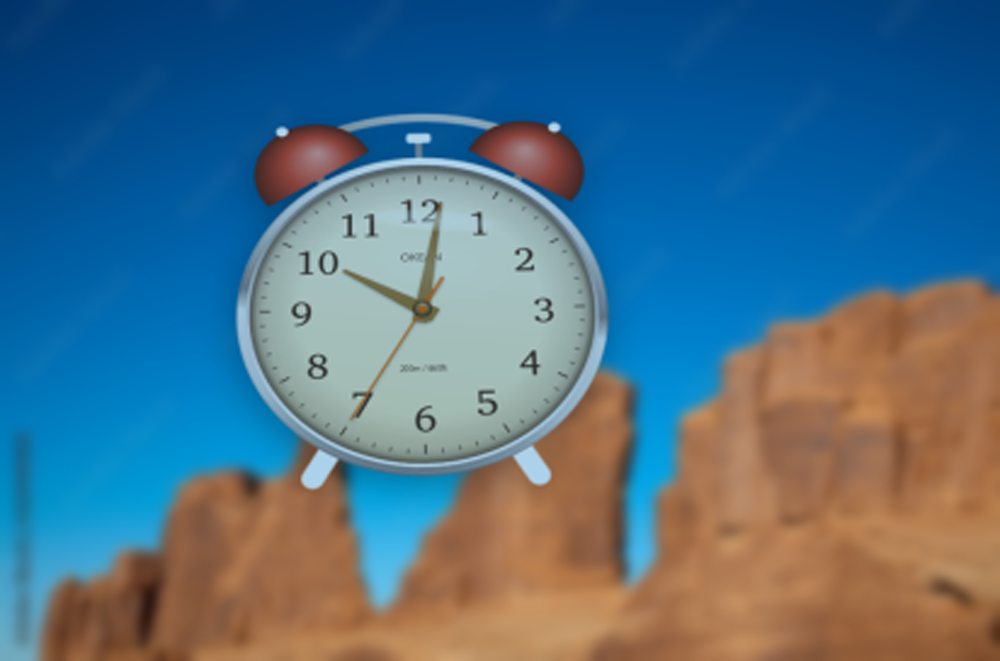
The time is 10 h 01 min 35 s
